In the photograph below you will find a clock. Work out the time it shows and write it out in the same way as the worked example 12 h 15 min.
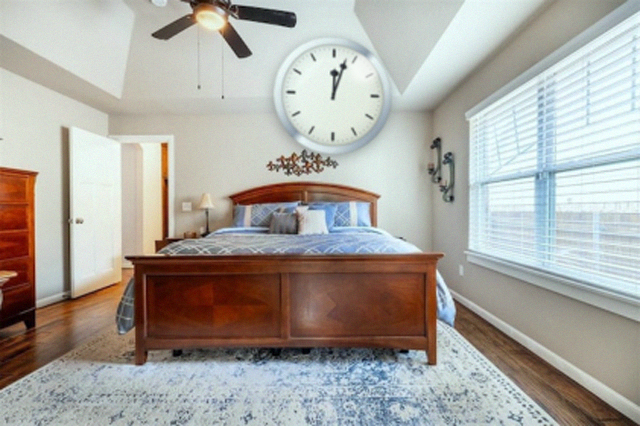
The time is 12 h 03 min
